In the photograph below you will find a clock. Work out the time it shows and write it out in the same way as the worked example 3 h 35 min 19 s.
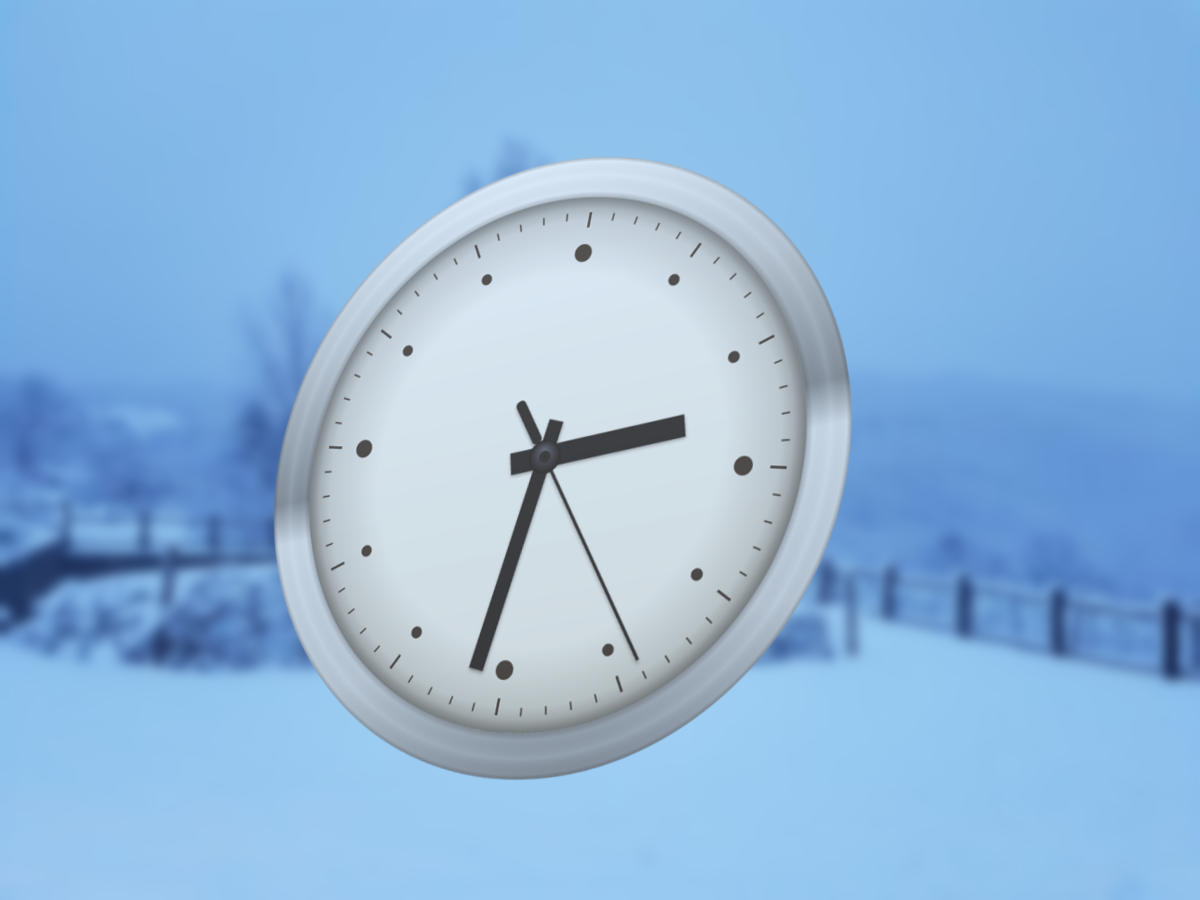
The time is 2 h 31 min 24 s
